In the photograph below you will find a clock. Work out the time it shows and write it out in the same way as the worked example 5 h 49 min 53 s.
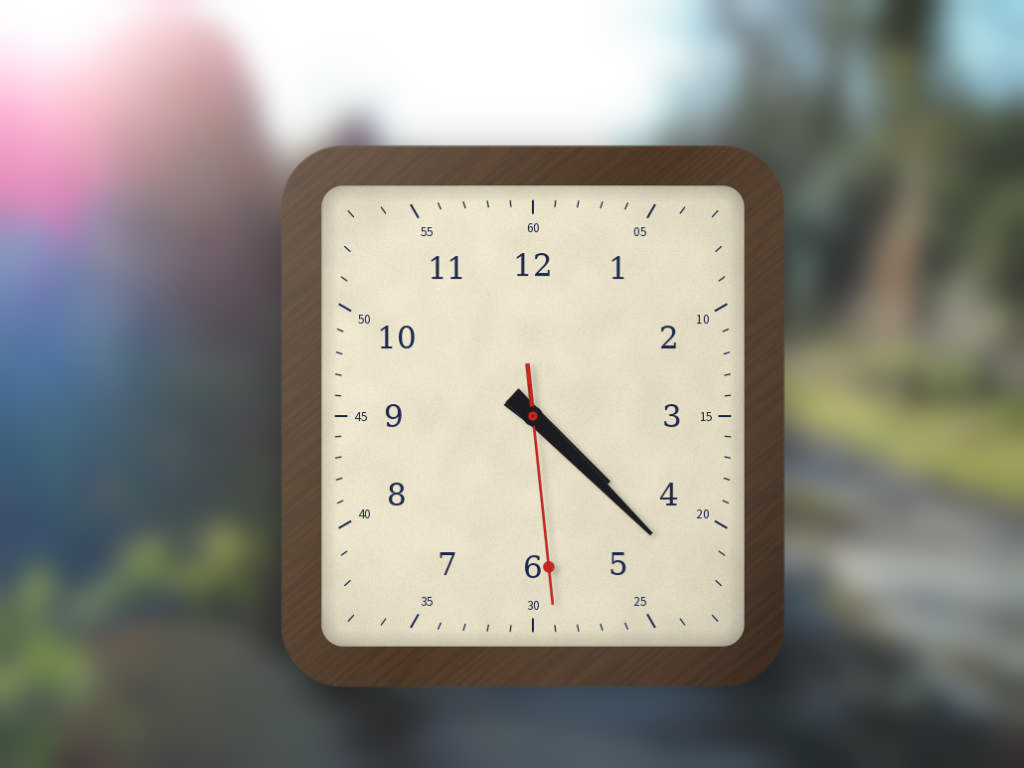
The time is 4 h 22 min 29 s
